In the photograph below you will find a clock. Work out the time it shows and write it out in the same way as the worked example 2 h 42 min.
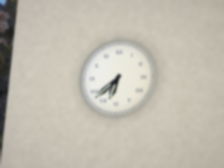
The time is 6 h 38 min
